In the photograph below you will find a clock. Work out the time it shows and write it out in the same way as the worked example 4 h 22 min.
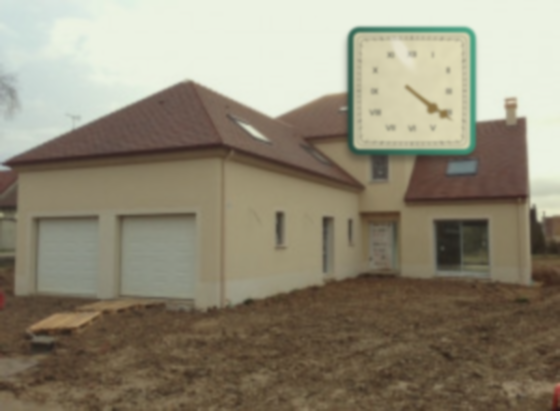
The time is 4 h 21 min
